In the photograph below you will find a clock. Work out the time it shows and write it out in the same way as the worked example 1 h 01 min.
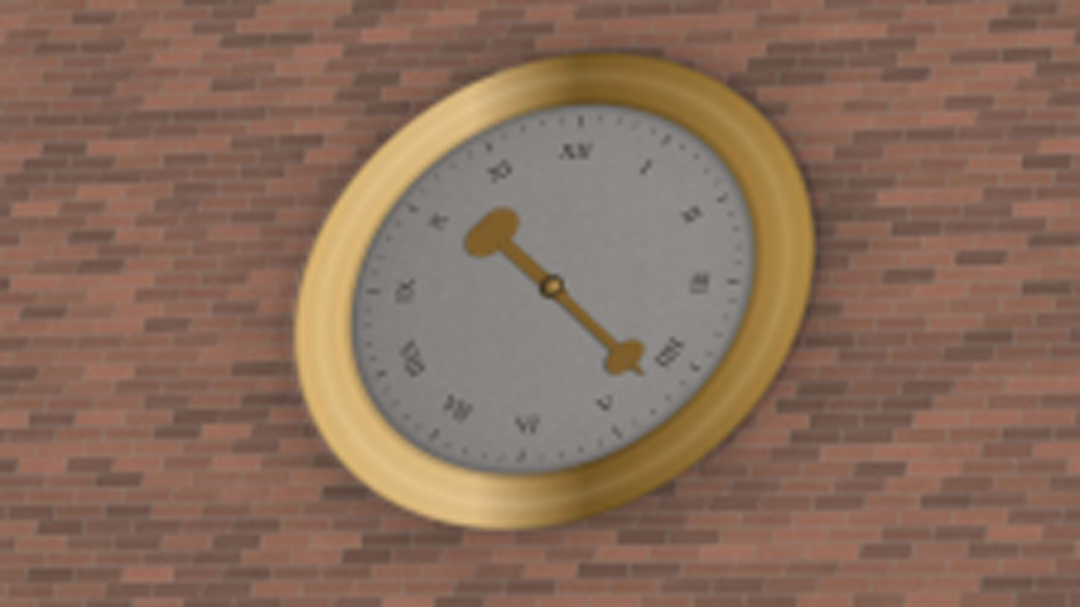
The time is 10 h 22 min
